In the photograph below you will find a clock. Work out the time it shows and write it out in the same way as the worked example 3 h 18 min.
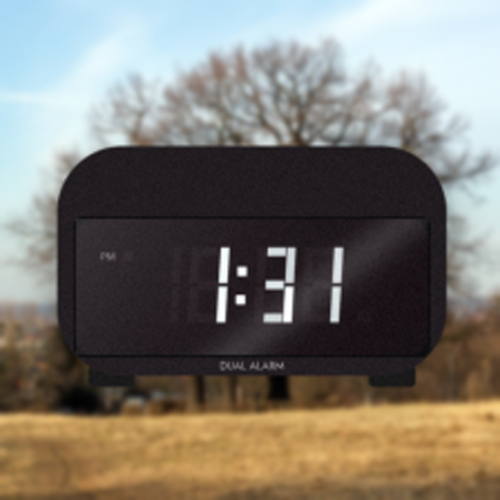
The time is 1 h 31 min
